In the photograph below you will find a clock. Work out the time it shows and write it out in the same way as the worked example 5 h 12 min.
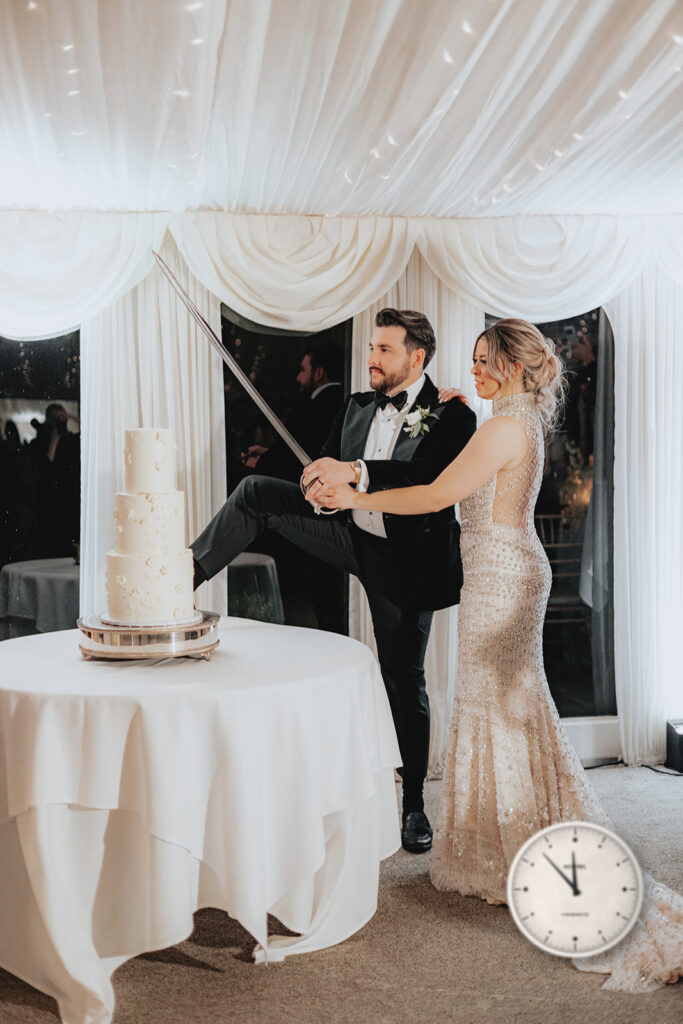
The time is 11 h 53 min
